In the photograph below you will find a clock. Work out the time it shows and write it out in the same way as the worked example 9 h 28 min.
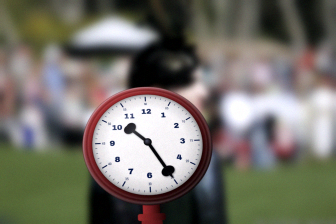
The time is 10 h 25 min
